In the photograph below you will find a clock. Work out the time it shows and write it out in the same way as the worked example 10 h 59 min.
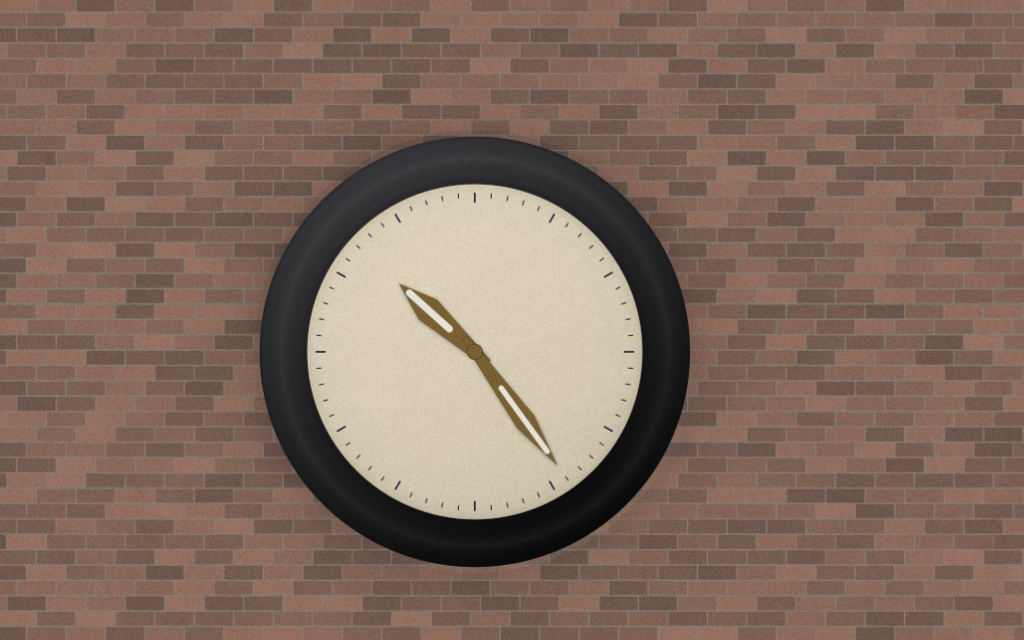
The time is 10 h 24 min
